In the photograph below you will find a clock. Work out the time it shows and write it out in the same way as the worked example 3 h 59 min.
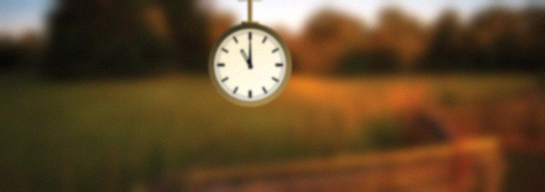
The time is 11 h 00 min
